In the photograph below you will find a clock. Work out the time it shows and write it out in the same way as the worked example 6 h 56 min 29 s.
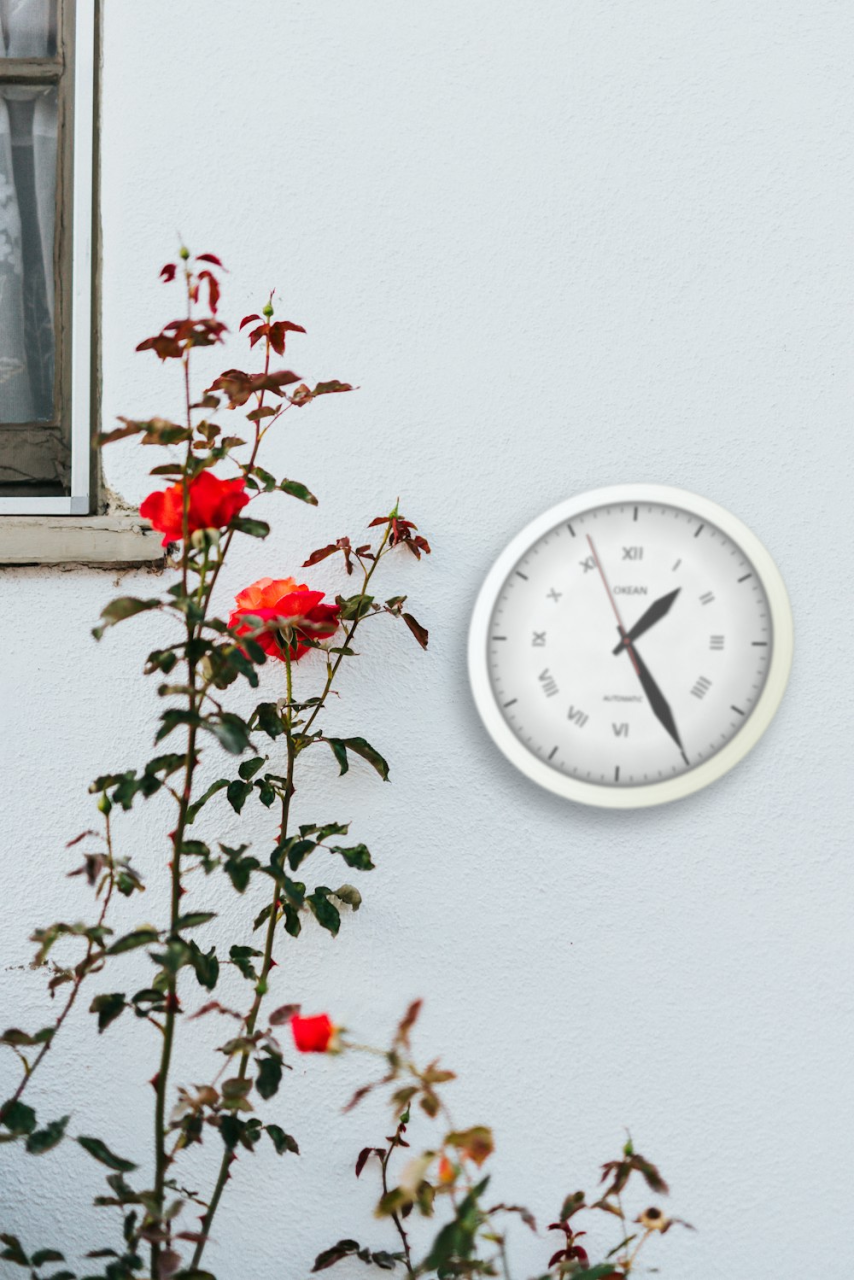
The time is 1 h 24 min 56 s
